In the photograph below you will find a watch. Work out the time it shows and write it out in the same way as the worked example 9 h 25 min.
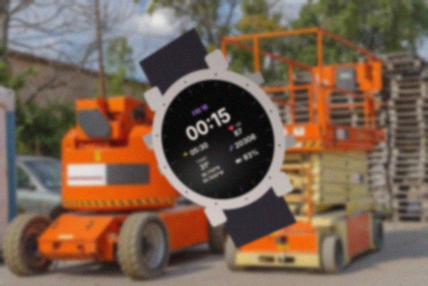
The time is 0 h 15 min
